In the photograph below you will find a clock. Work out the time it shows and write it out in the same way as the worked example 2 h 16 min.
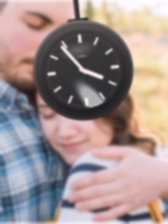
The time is 3 h 54 min
